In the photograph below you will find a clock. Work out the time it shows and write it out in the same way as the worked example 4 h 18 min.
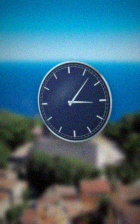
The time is 3 h 07 min
